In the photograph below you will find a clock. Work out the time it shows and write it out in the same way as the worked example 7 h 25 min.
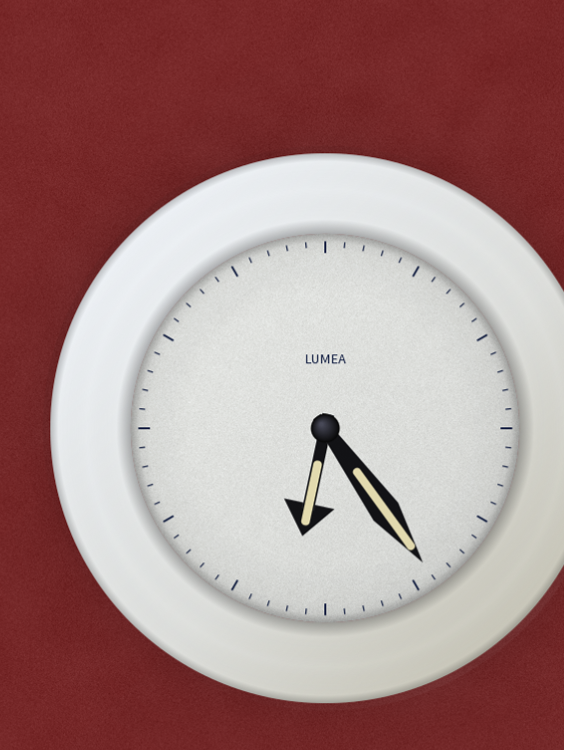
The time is 6 h 24 min
